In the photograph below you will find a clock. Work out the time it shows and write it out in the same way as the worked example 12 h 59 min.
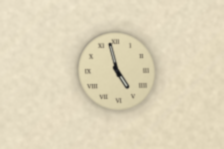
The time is 4 h 58 min
